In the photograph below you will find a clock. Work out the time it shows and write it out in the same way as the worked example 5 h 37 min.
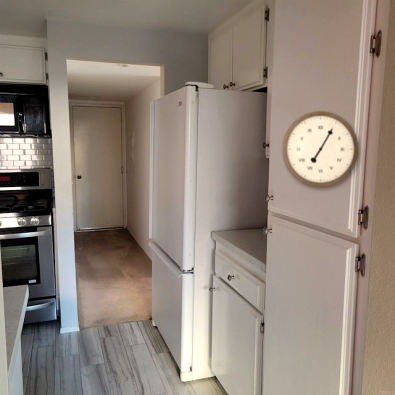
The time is 7 h 05 min
